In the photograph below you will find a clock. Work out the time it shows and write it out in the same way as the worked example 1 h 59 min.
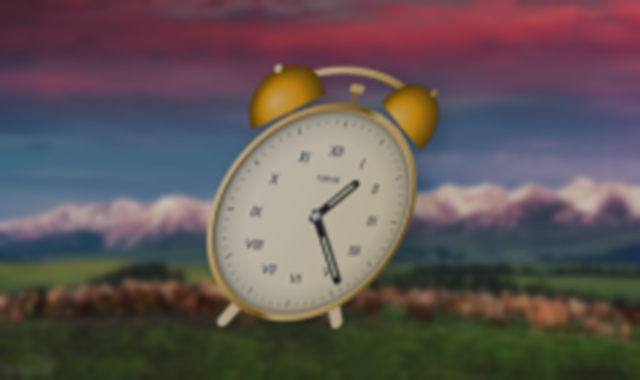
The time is 1 h 24 min
